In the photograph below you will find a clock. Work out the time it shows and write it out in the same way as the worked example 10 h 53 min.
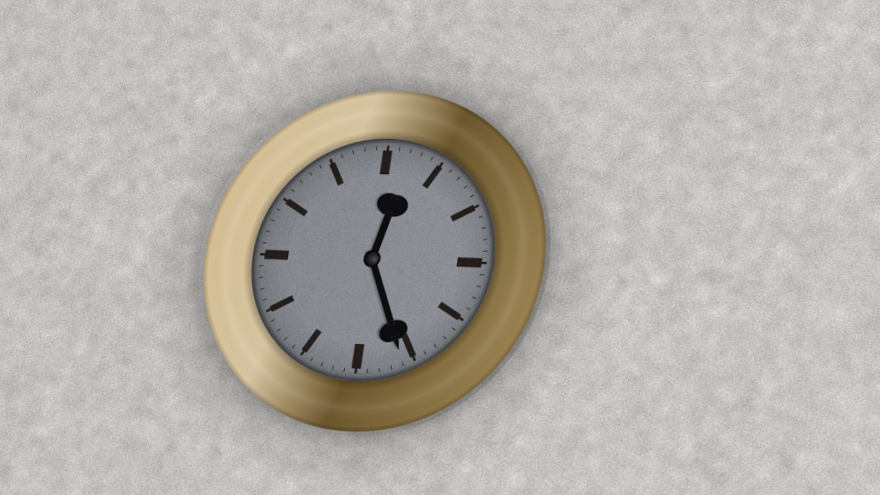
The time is 12 h 26 min
